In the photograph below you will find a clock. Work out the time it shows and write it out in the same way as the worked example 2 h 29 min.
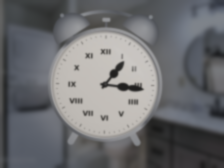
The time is 1 h 16 min
